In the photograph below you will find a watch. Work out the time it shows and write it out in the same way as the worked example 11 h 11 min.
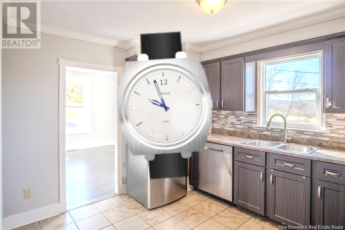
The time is 9 h 57 min
